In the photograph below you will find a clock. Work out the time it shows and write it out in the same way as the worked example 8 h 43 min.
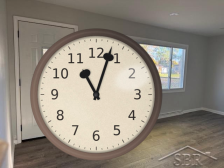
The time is 11 h 03 min
